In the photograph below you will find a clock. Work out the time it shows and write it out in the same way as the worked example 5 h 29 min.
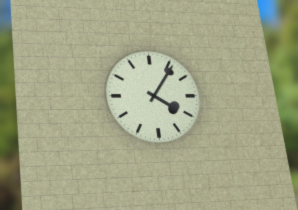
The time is 4 h 06 min
